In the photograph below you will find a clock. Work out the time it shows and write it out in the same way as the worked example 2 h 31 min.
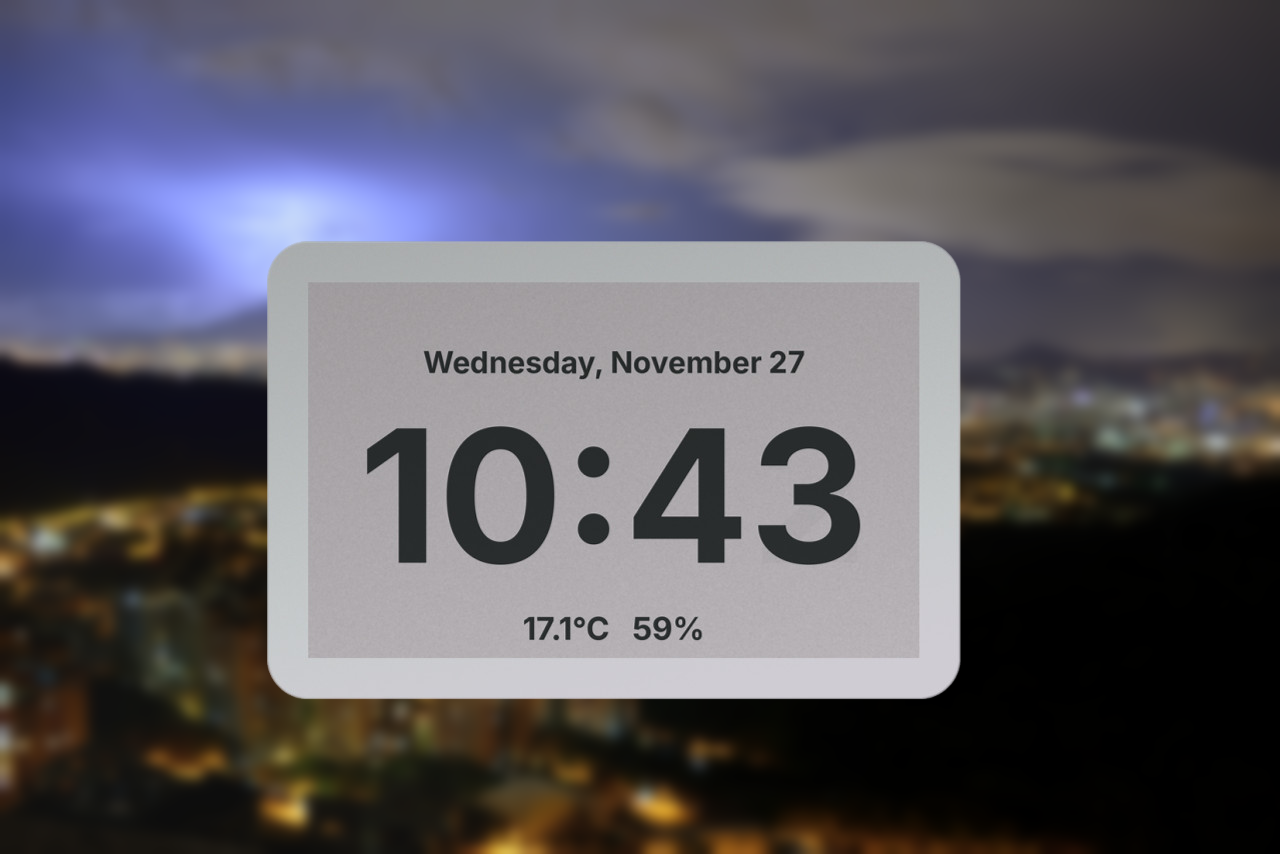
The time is 10 h 43 min
